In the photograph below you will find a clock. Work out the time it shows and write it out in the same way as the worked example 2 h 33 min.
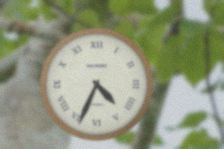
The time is 4 h 34 min
